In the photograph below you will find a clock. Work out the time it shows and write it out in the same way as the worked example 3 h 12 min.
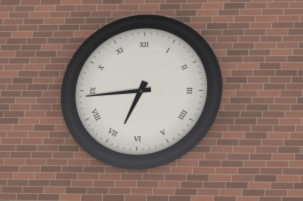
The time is 6 h 44 min
